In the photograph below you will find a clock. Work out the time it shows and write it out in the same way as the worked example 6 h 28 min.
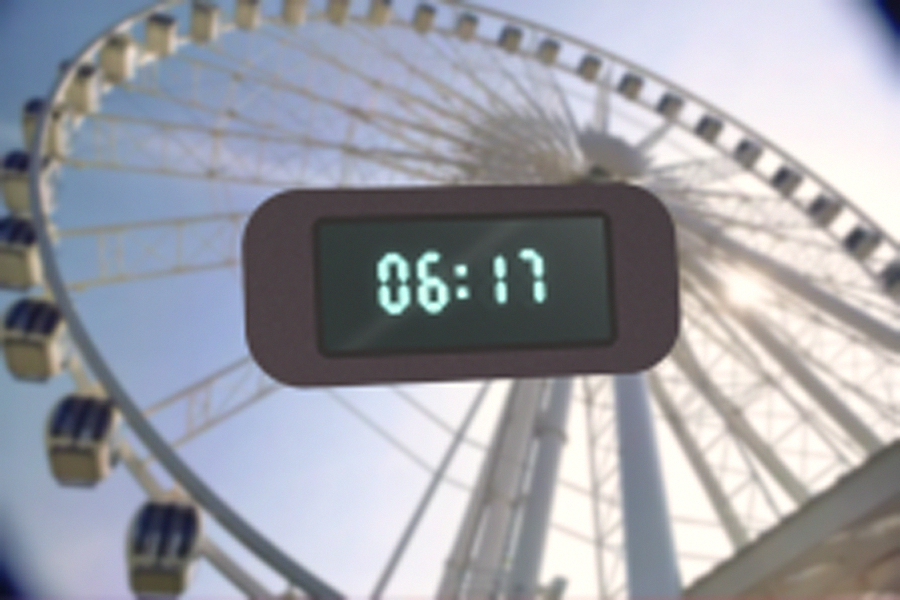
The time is 6 h 17 min
